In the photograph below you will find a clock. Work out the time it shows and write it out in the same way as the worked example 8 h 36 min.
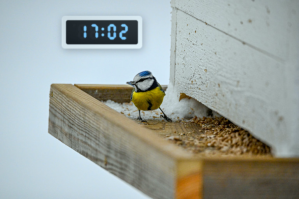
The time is 17 h 02 min
